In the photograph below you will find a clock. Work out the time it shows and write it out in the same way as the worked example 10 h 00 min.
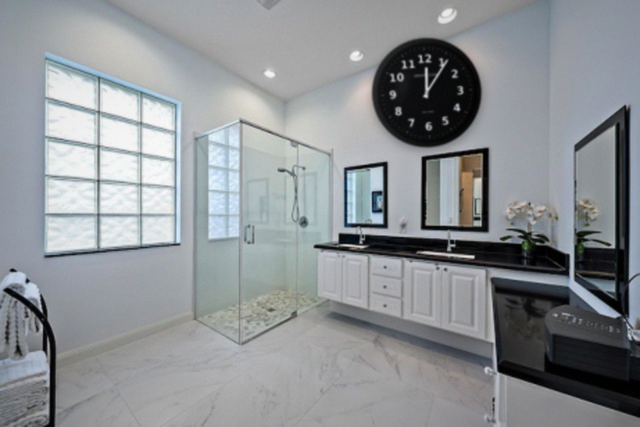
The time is 12 h 06 min
